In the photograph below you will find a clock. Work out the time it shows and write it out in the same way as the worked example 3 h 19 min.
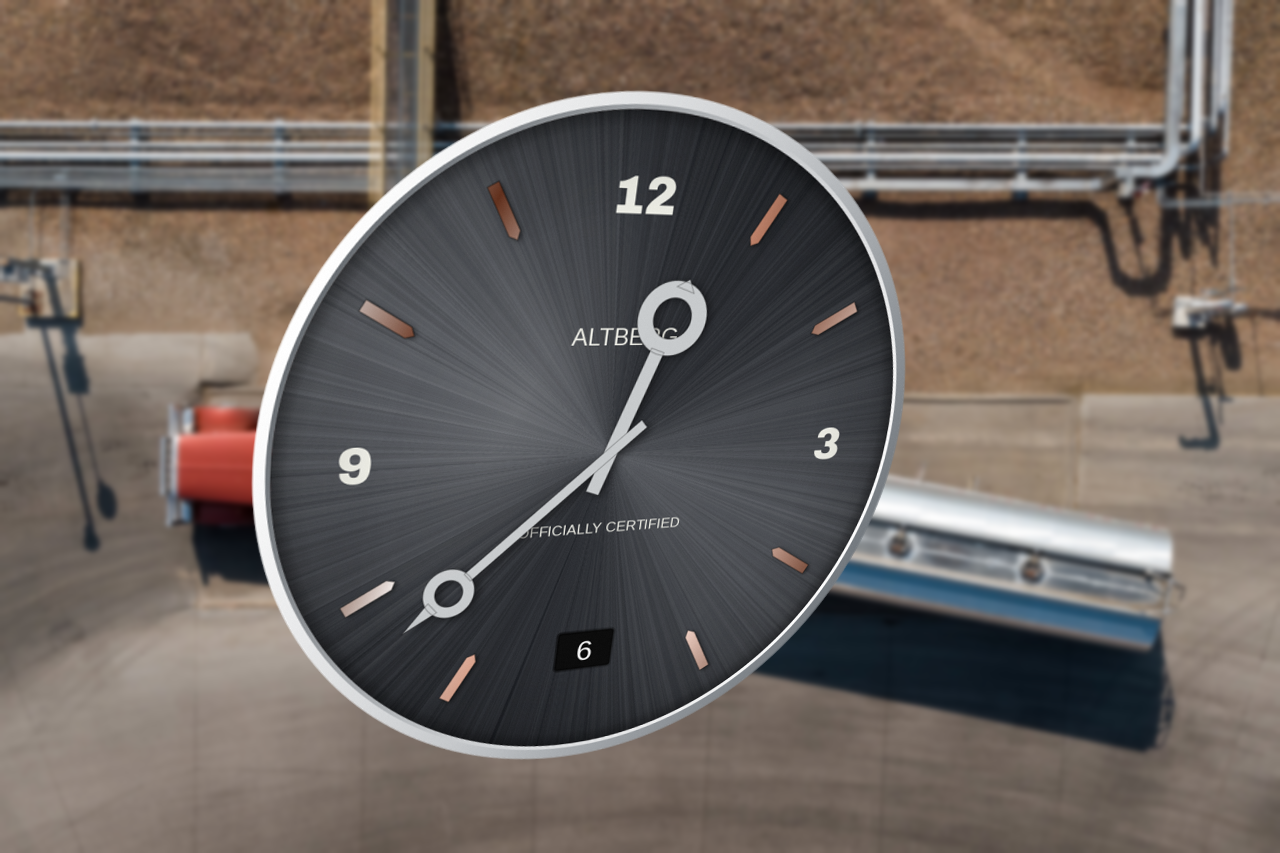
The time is 12 h 38 min
